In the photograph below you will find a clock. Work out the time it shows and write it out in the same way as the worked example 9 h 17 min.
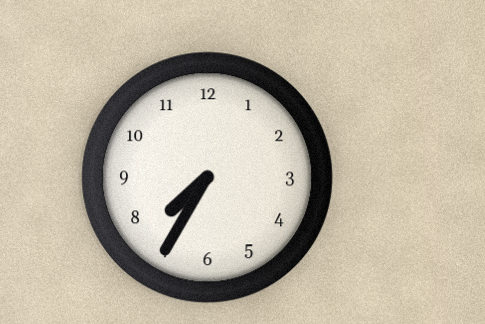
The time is 7 h 35 min
